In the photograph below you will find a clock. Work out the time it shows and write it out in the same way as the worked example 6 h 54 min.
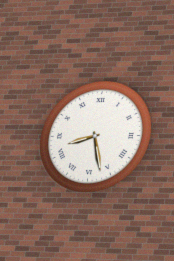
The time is 8 h 27 min
